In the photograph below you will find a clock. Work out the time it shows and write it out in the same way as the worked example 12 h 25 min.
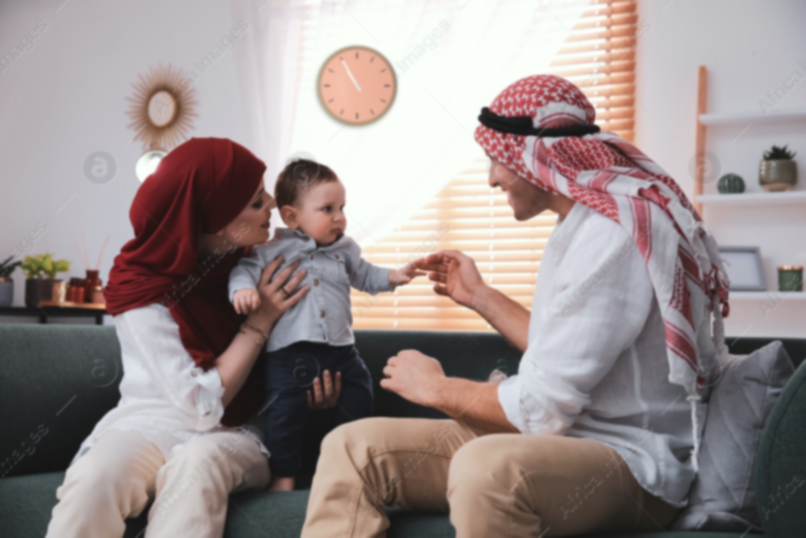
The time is 10 h 55 min
